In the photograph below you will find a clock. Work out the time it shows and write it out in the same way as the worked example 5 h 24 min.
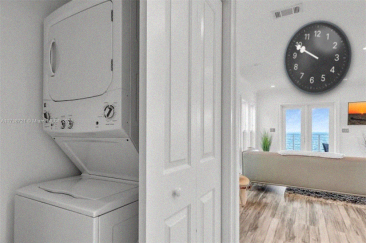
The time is 9 h 49 min
